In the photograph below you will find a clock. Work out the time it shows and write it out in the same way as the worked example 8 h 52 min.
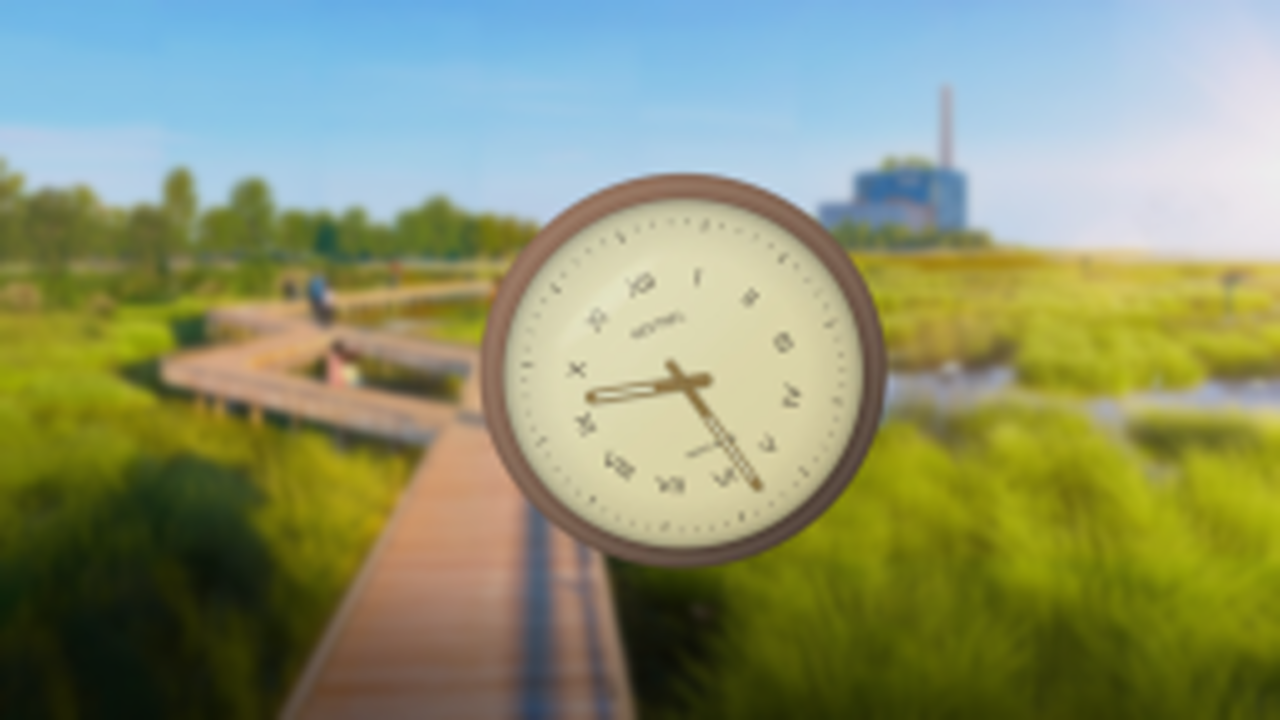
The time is 9 h 28 min
